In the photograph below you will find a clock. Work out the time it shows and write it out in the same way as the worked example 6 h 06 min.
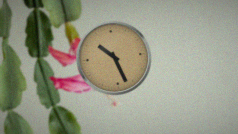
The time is 10 h 27 min
